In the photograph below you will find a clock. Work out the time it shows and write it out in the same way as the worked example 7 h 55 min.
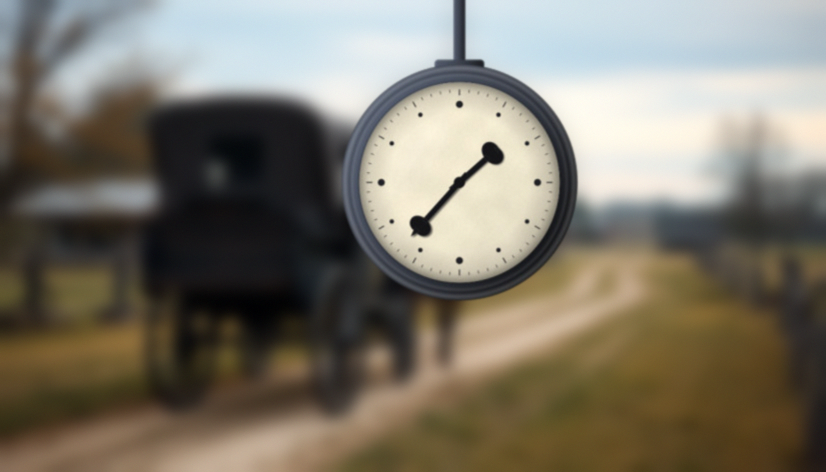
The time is 1 h 37 min
